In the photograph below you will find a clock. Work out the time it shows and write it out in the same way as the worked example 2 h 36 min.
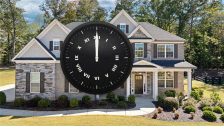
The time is 12 h 00 min
